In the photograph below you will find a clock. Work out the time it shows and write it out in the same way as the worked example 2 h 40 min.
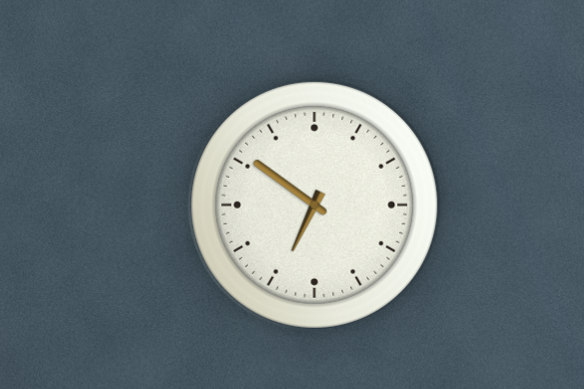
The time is 6 h 51 min
